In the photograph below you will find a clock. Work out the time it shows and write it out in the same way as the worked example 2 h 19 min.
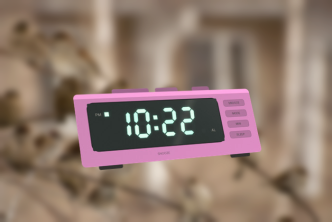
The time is 10 h 22 min
